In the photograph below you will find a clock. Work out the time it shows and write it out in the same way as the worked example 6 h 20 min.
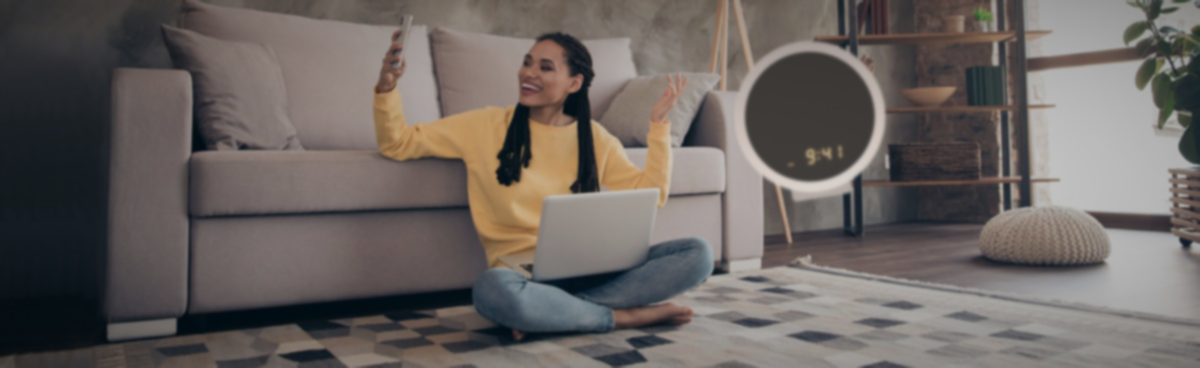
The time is 9 h 41 min
